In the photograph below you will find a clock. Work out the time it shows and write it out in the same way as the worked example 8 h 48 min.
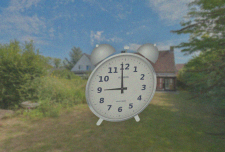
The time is 8 h 59 min
